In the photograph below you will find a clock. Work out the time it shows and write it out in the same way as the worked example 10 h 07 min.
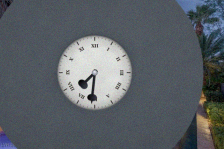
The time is 7 h 31 min
